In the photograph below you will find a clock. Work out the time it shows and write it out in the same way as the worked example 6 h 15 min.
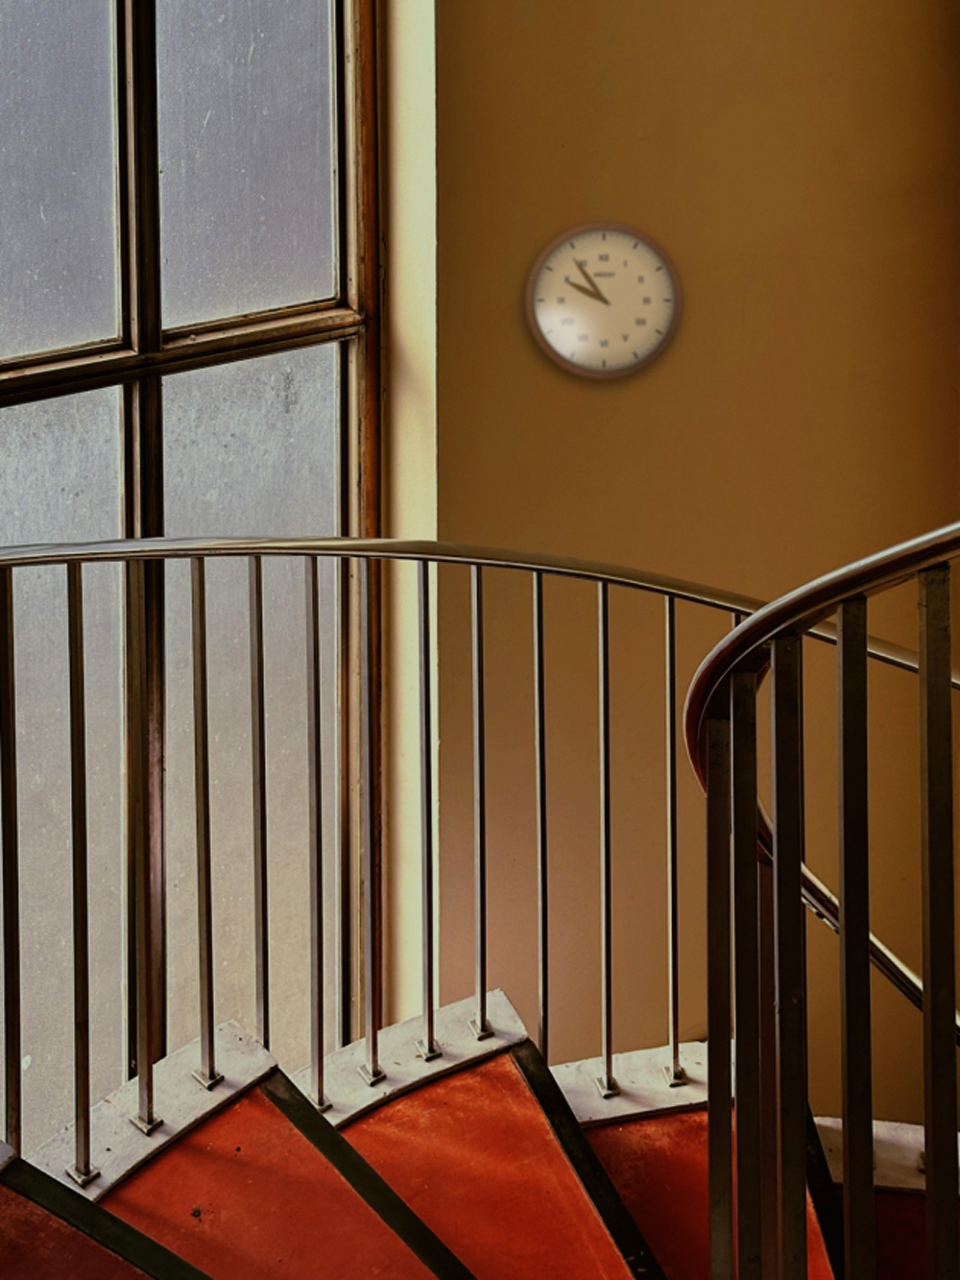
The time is 9 h 54 min
